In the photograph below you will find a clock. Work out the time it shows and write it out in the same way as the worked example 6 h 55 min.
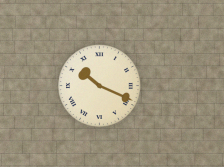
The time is 10 h 19 min
